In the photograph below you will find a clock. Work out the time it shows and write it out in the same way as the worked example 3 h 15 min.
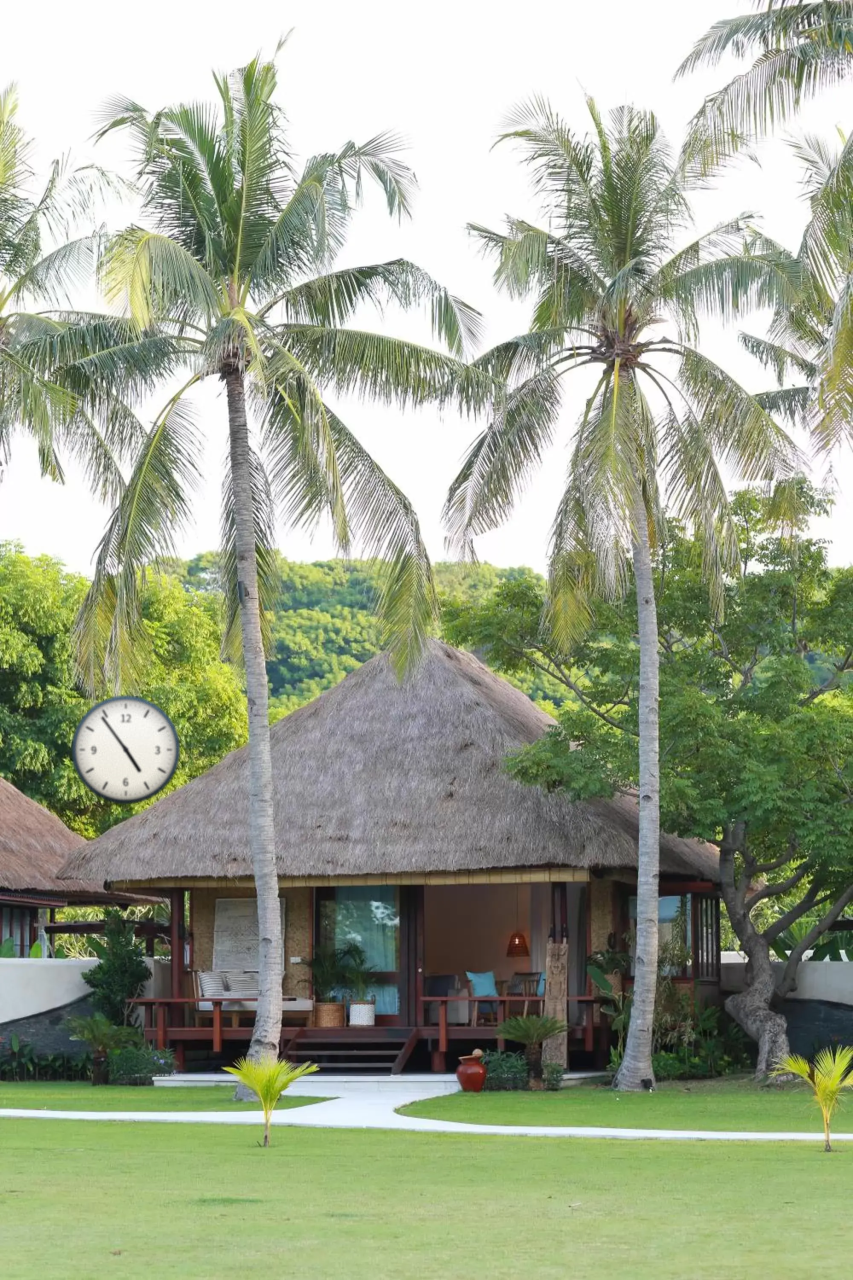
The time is 4 h 54 min
